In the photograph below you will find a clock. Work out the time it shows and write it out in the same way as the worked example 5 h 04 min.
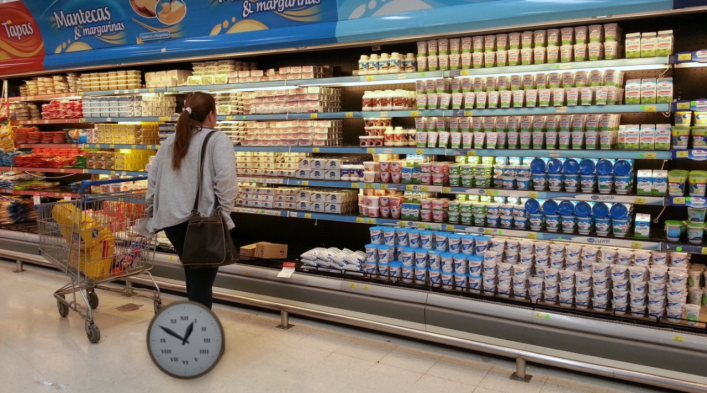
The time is 12 h 50 min
